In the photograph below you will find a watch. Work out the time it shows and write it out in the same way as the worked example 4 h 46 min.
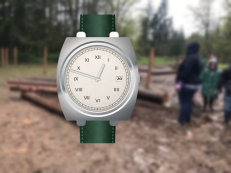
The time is 12 h 48 min
